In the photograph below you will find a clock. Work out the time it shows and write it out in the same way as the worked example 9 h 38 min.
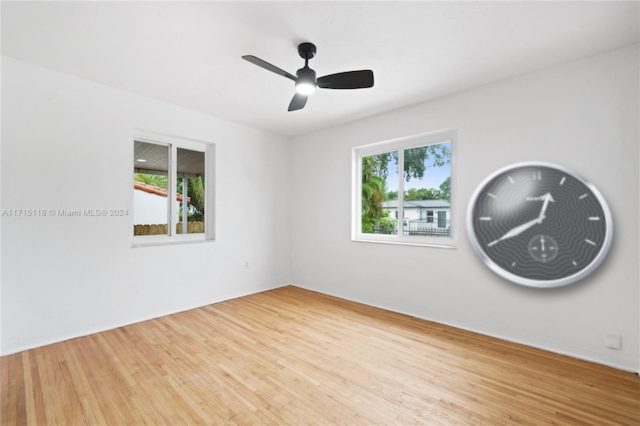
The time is 12 h 40 min
